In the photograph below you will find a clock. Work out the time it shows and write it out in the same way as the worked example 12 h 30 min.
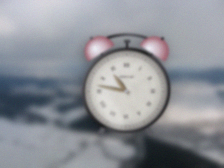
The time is 10 h 47 min
